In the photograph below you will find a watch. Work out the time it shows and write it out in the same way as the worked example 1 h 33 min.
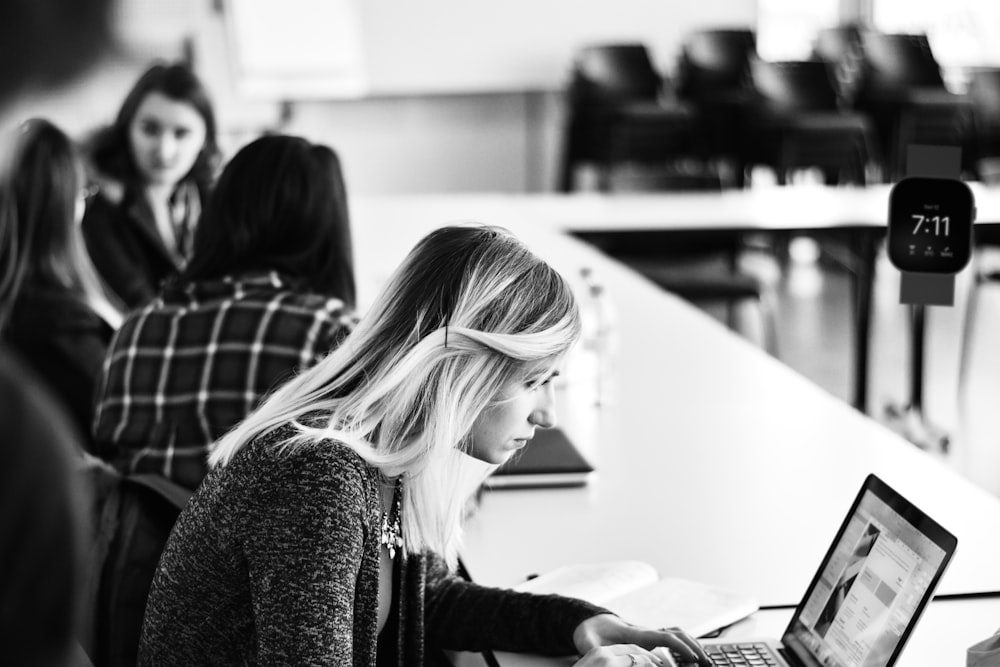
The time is 7 h 11 min
